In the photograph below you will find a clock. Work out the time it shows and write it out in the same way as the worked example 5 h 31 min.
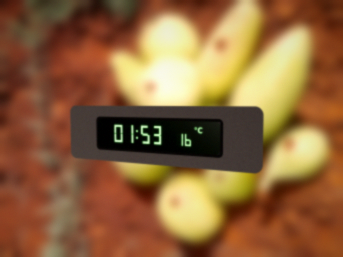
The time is 1 h 53 min
